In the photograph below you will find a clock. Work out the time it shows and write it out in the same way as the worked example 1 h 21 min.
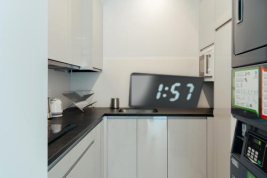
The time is 1 h 57 min
